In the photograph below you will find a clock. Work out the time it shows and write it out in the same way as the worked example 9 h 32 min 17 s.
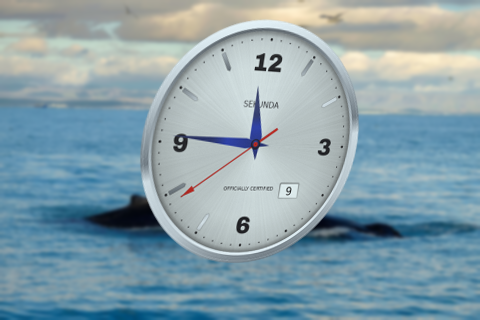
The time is 11 h 45 min 39 s
